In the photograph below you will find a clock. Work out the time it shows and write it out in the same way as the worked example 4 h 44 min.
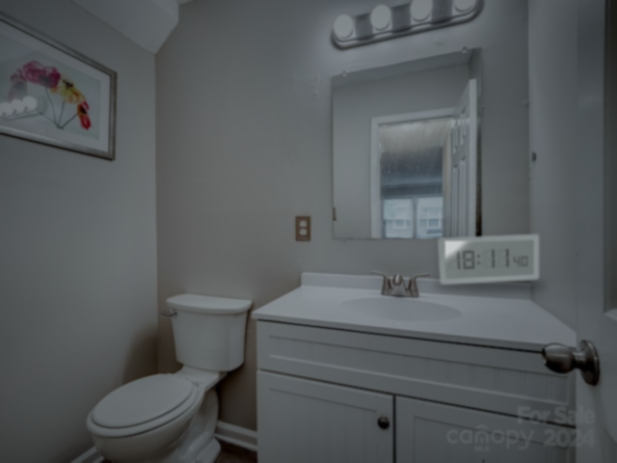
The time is 18 h 11 min
